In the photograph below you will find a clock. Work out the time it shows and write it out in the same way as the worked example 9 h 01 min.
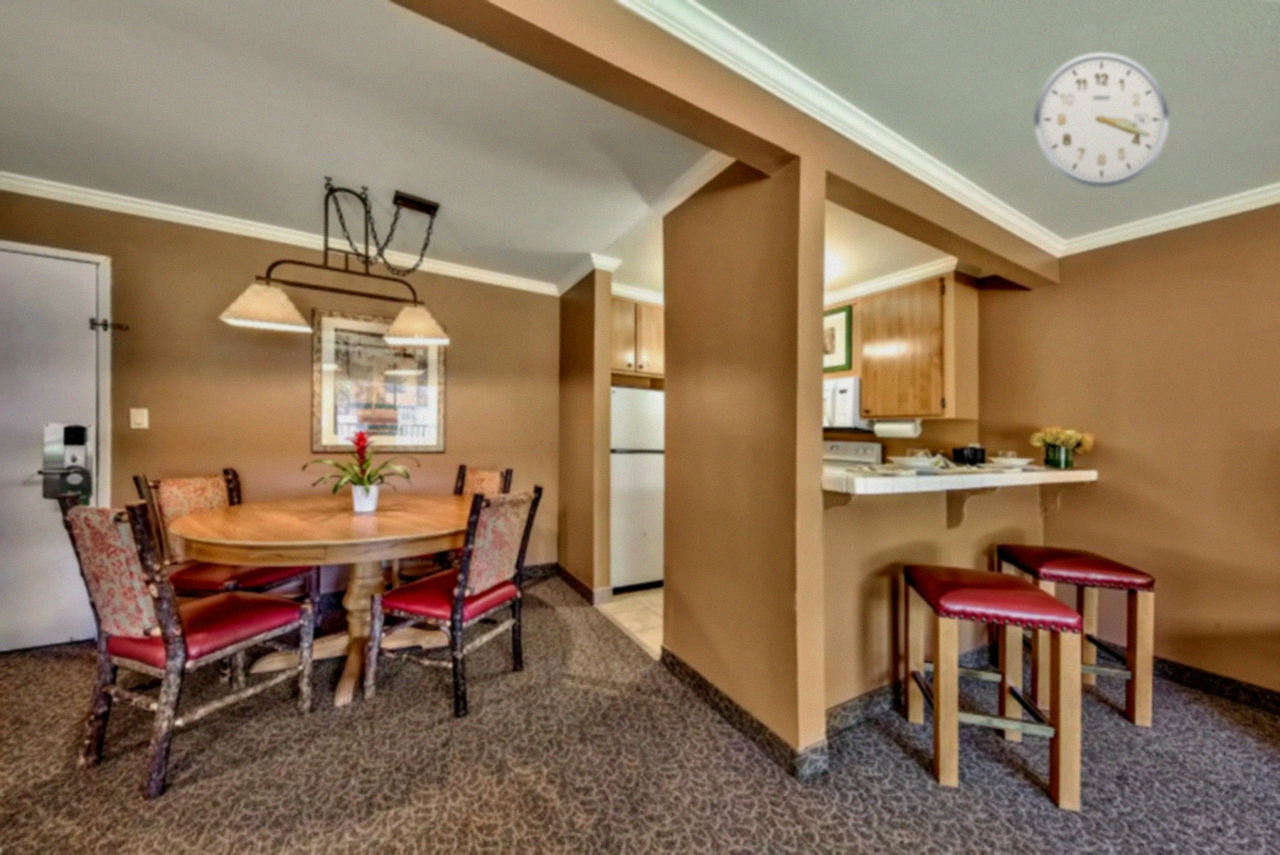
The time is 3 h 18 min
